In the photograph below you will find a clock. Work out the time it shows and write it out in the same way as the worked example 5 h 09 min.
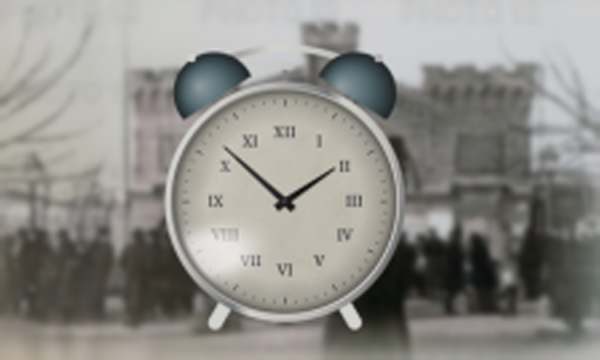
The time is 1 h 52 min
